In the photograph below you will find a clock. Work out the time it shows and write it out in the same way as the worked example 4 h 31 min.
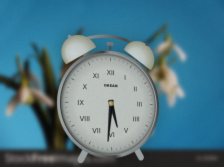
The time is 5 h 31 min
